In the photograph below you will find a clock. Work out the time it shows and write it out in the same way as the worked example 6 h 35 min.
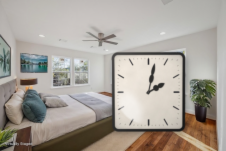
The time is 2 h 02 min
